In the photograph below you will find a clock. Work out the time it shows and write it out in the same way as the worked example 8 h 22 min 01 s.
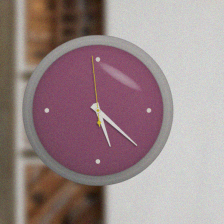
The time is 5 h 21 min 59 s
